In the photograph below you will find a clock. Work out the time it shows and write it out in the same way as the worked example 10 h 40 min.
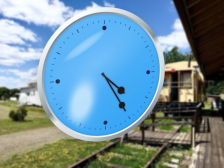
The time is 4 h 25 min
